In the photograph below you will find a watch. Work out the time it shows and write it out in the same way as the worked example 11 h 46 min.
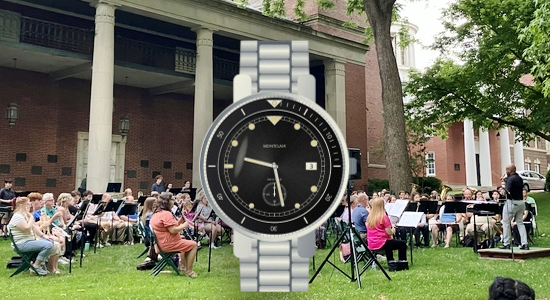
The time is 9 h 28 min
